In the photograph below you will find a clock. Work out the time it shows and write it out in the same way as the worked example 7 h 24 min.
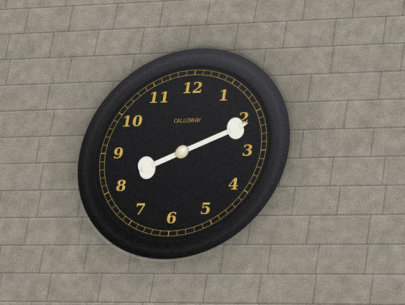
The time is 8 h 11 min
